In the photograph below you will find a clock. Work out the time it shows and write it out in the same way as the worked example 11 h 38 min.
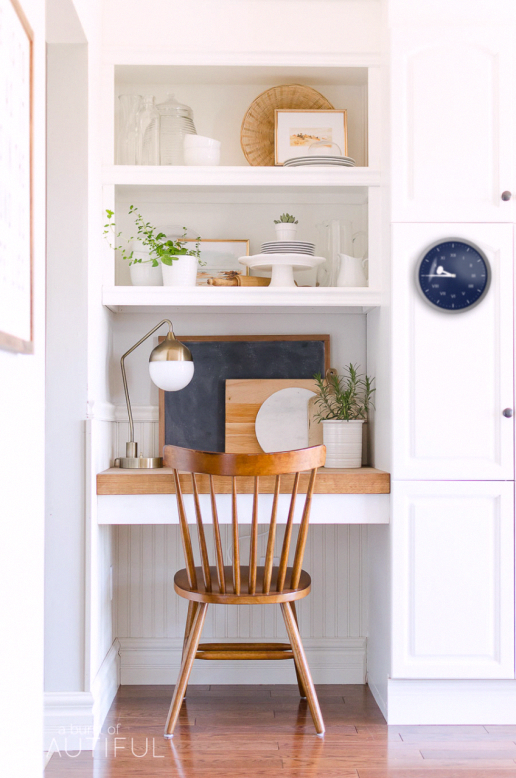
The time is 9 h 45 min
